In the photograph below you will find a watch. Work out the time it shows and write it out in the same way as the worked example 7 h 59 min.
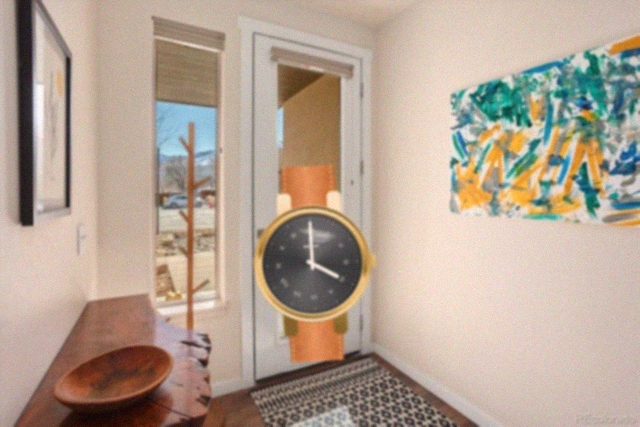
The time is 4 h 00 min
